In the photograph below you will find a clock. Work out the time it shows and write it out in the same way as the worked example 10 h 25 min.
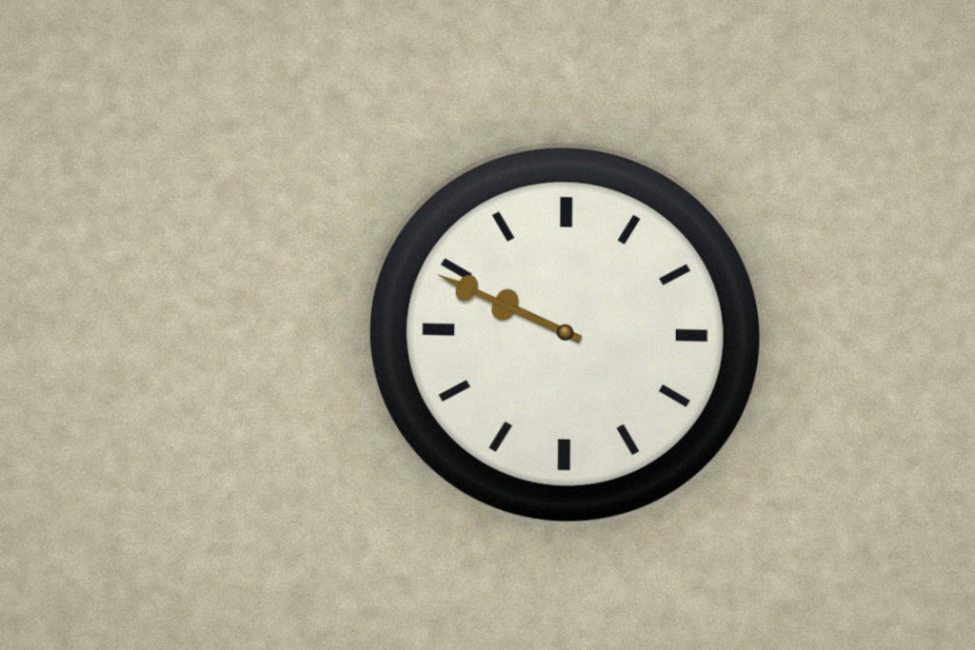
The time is 9 h 49 min
